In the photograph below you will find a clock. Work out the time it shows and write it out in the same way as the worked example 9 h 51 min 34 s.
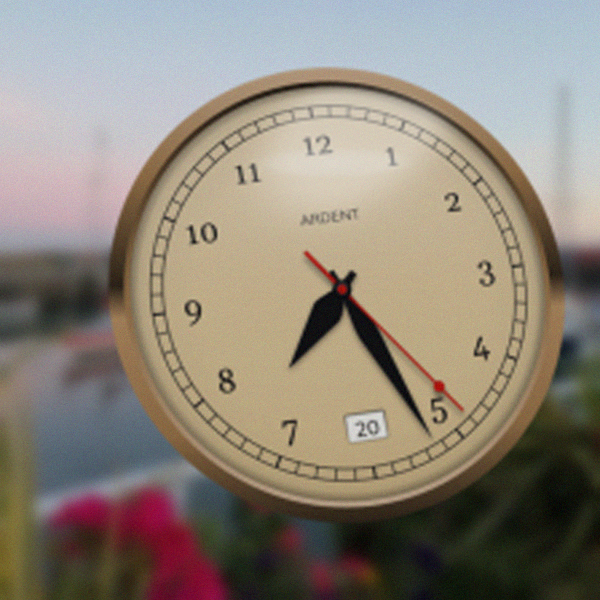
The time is 7 h 26 min 24 s
